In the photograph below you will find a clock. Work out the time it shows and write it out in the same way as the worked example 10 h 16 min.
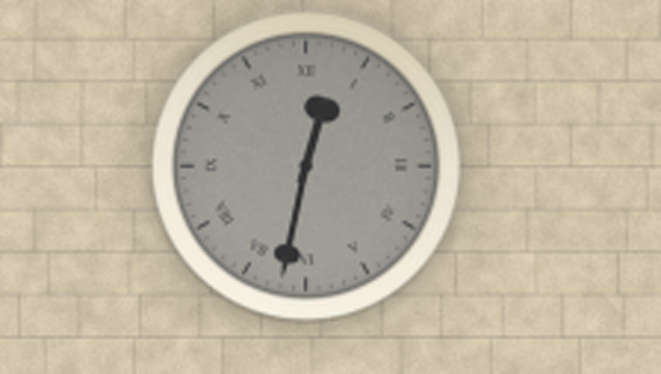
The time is 12 h 32 min
